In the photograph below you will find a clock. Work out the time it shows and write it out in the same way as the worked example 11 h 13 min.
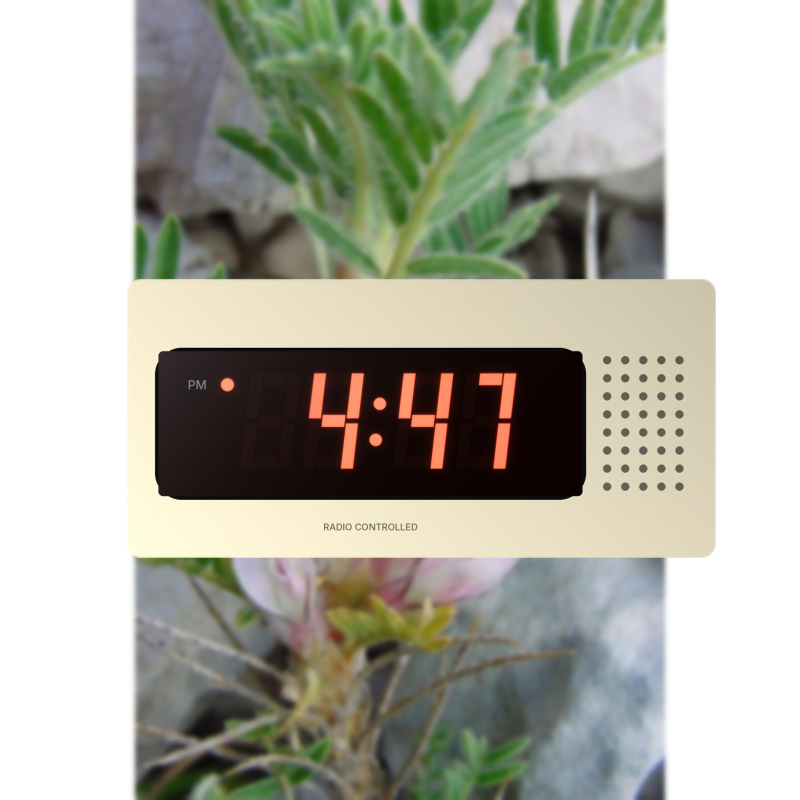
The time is 4 h 47 min
